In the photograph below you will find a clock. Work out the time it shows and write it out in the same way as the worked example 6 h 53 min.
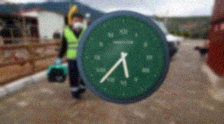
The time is 5 h 37 min
